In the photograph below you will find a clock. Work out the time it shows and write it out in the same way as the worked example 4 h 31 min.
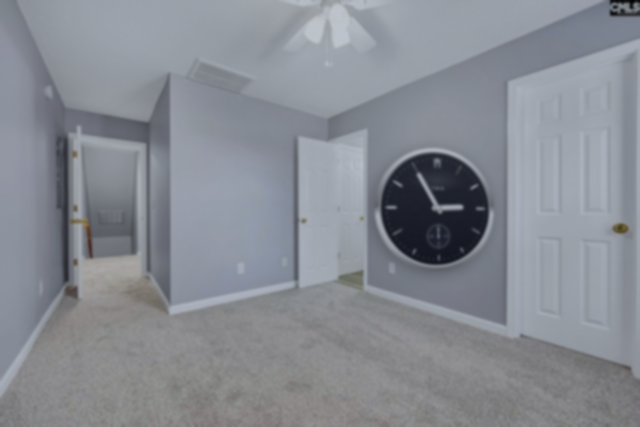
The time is 2 h 55 min
